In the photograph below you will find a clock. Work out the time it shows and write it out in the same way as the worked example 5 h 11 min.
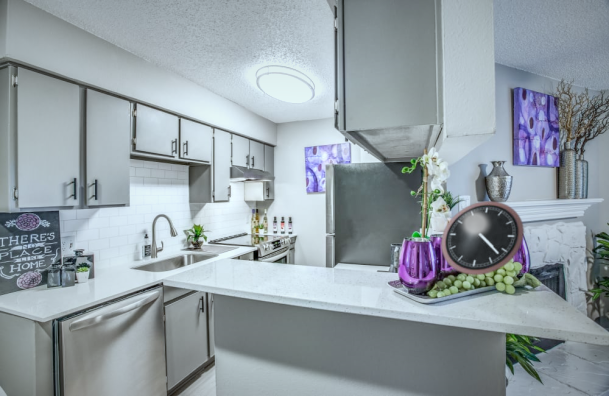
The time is 4 h 22 min
